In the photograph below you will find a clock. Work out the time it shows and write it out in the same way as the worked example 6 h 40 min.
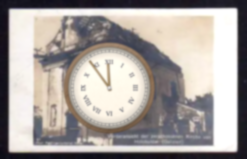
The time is 11 h 54 min
